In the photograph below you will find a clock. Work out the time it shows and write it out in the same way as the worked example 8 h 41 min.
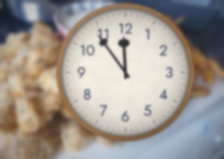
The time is 11 h 54 min
